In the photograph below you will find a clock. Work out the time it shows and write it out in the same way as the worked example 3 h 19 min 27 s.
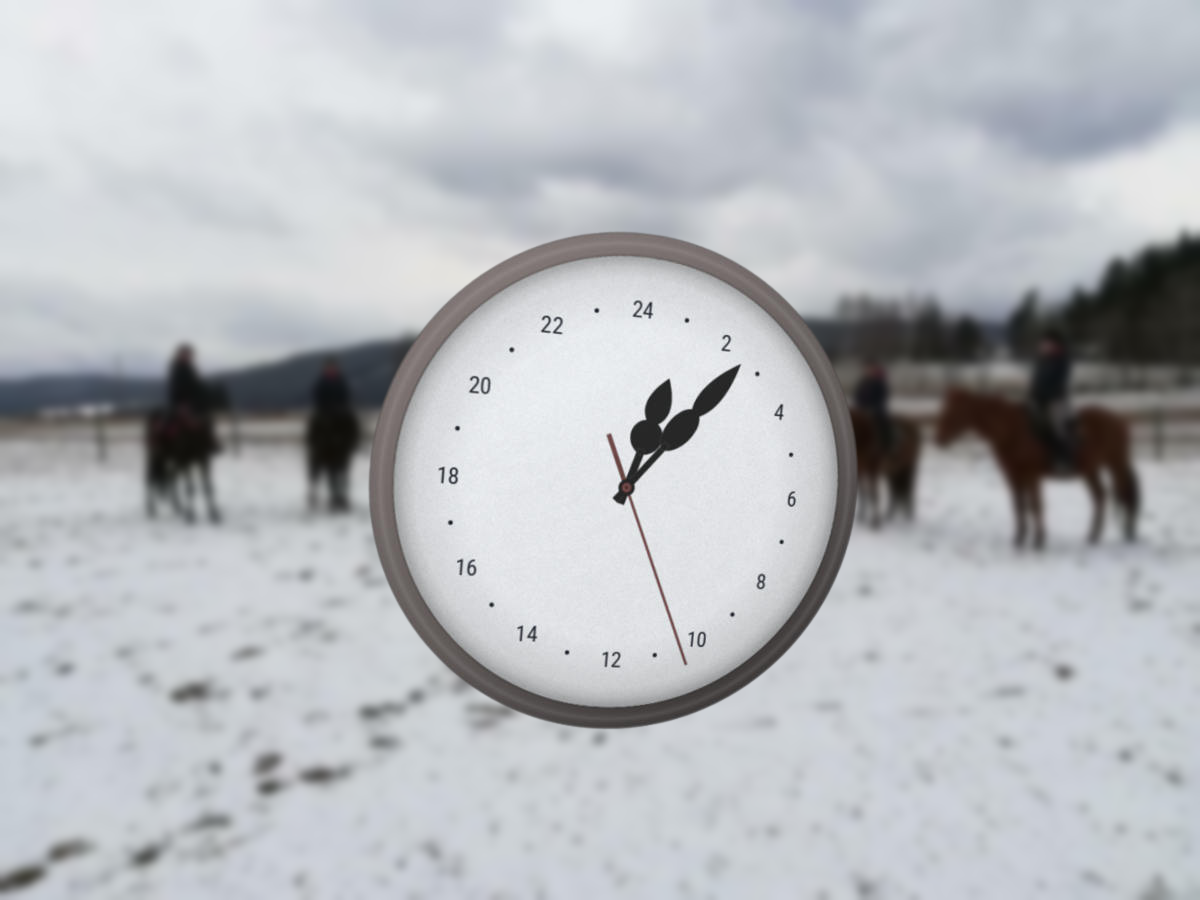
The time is 1 h 06 min 26 s
